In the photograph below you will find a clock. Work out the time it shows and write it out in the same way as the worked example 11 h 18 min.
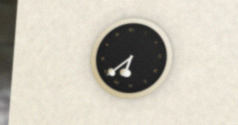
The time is 6 h 39 min
